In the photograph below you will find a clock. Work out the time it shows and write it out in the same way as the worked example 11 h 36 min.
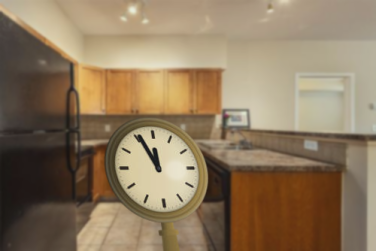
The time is 11 h 56 min
